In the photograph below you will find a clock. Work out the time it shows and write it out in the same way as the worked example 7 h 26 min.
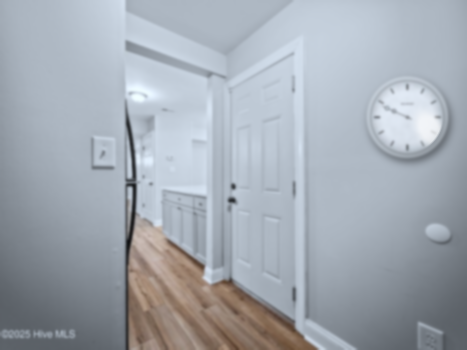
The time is 9 h 49 min
